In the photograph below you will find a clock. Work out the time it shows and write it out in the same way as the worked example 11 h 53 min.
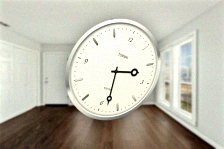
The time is 2 h 28 min
